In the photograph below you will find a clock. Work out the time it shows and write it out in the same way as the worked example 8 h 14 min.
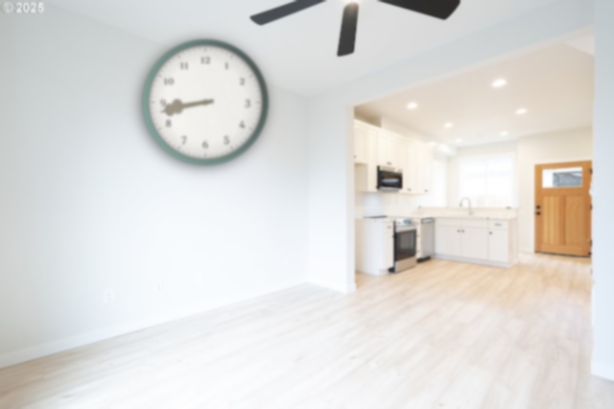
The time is 8 h 43 min
